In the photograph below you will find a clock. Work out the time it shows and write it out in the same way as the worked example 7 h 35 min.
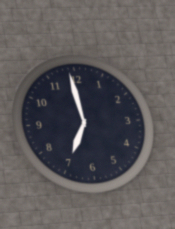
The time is 6 h 59 min
